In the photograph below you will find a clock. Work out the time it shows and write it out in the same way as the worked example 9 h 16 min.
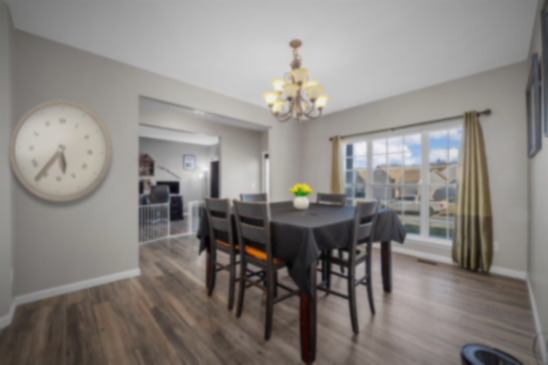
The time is 5 h 36 min
